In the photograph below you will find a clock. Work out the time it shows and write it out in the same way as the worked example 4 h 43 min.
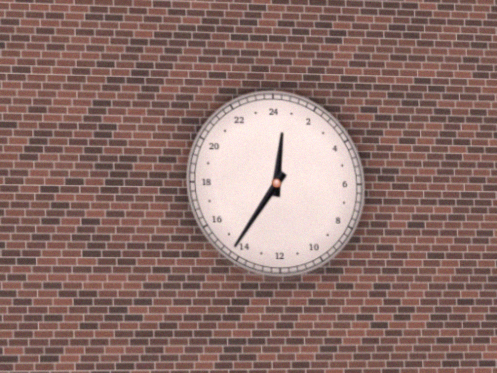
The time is 0 h 36 min
